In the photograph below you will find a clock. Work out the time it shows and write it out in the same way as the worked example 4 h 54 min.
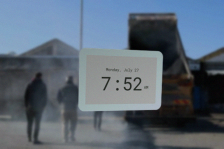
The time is 7 h 52 min
